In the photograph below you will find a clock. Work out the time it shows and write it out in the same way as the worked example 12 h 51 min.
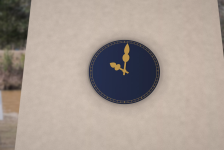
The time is 10 h 01 min
